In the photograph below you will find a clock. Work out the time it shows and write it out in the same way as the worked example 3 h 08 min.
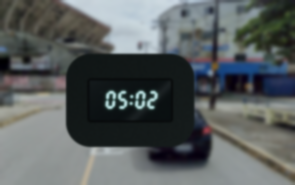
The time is 5 h 02 min
